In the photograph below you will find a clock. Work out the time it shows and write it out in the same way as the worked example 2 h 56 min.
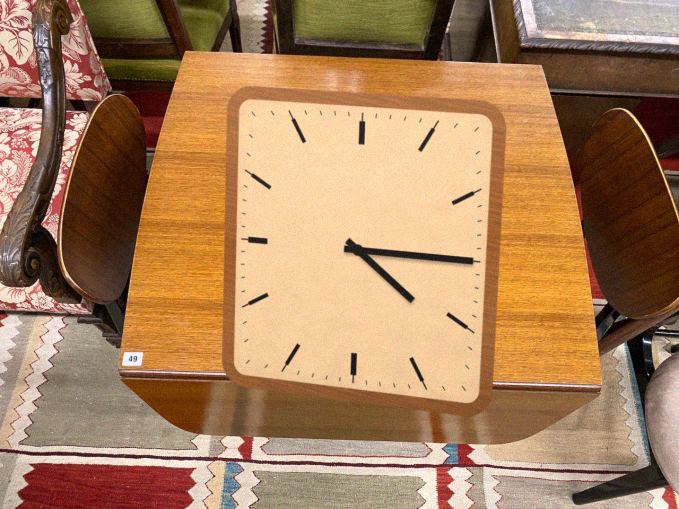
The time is 4 h 15 min
